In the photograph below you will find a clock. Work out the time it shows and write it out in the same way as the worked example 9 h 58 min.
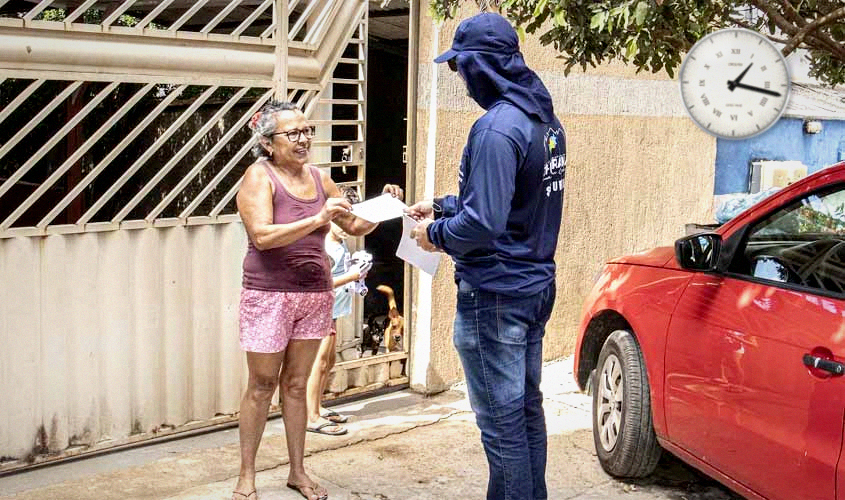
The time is 1 h 17 min
